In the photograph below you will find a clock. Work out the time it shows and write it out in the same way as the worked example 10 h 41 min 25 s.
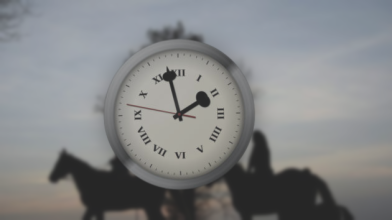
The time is 1 h 57 min 47 s
